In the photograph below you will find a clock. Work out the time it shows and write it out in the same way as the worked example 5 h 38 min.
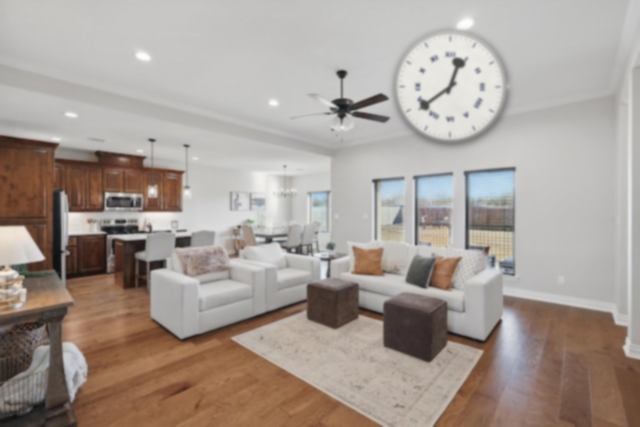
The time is 12 h 39 min
